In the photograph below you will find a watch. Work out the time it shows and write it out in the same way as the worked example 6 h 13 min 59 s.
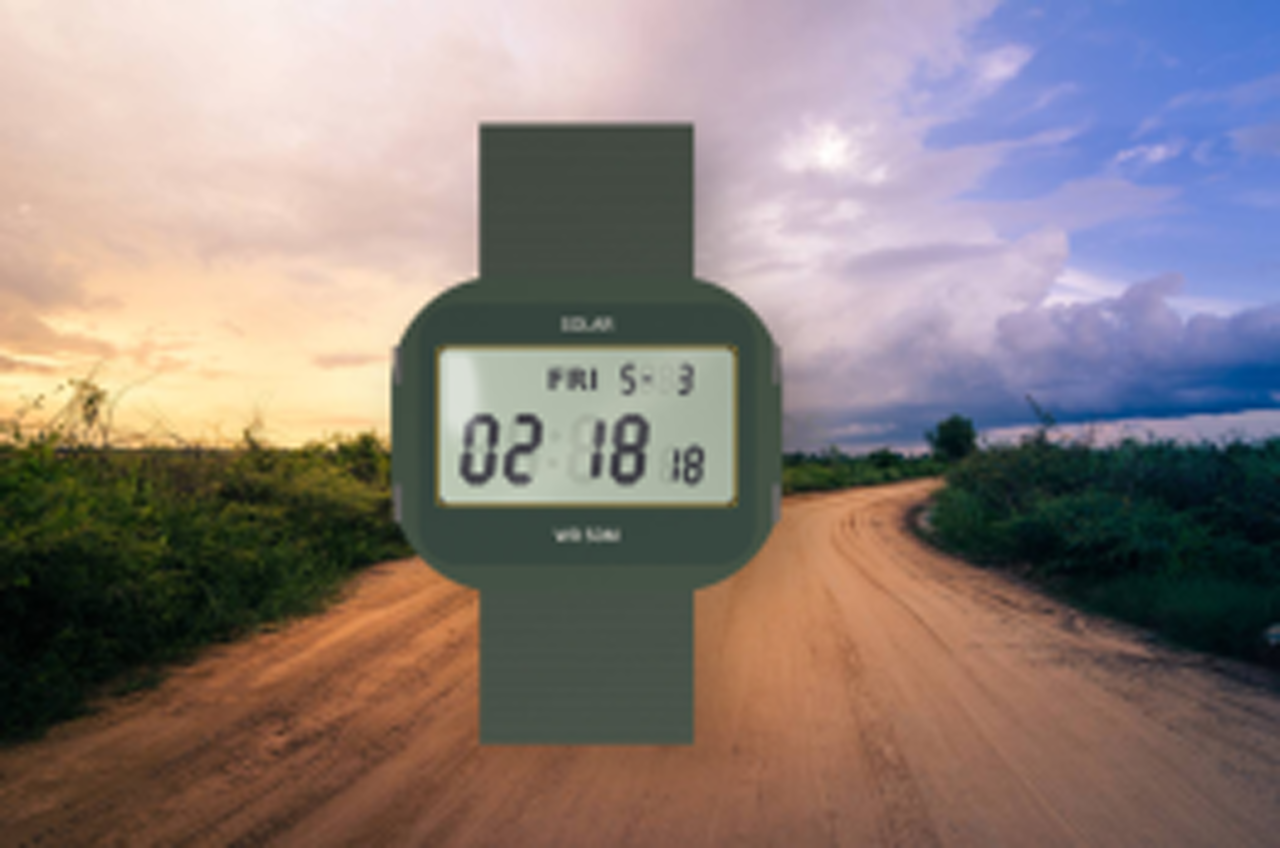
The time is 2 h 18 min 18 s
